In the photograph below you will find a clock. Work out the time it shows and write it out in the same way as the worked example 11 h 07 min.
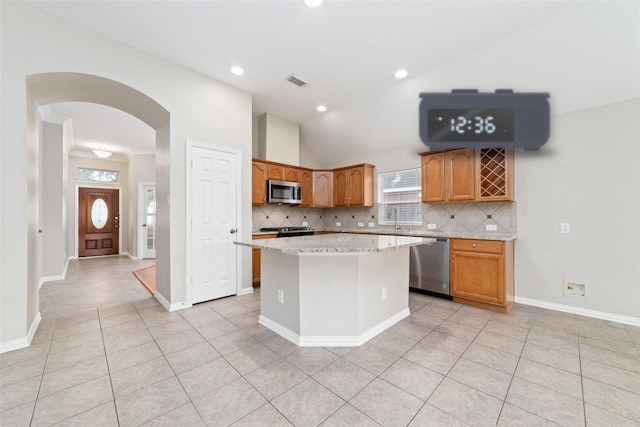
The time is 12 h 36 min
